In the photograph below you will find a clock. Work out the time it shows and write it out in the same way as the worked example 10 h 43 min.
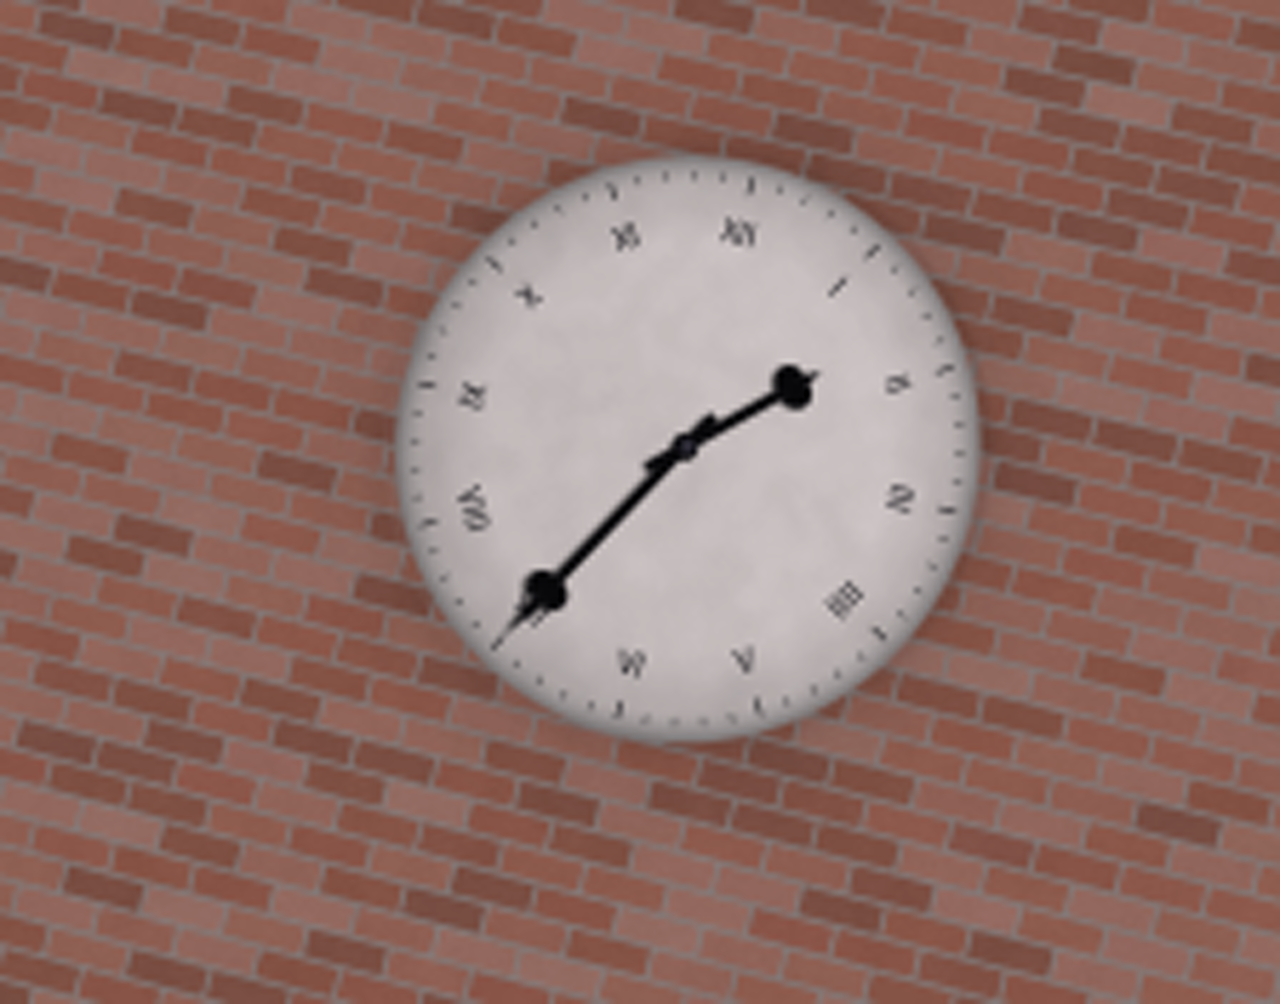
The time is 1 h 35 min
